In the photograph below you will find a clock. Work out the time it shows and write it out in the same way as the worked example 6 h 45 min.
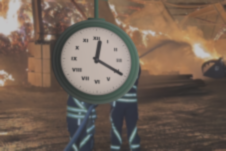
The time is 12 h 20 min
